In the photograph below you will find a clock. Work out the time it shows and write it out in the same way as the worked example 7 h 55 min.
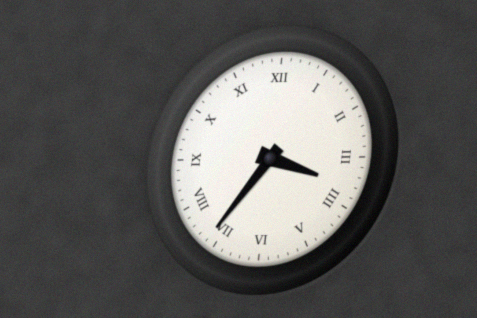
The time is 3 h 36 min
